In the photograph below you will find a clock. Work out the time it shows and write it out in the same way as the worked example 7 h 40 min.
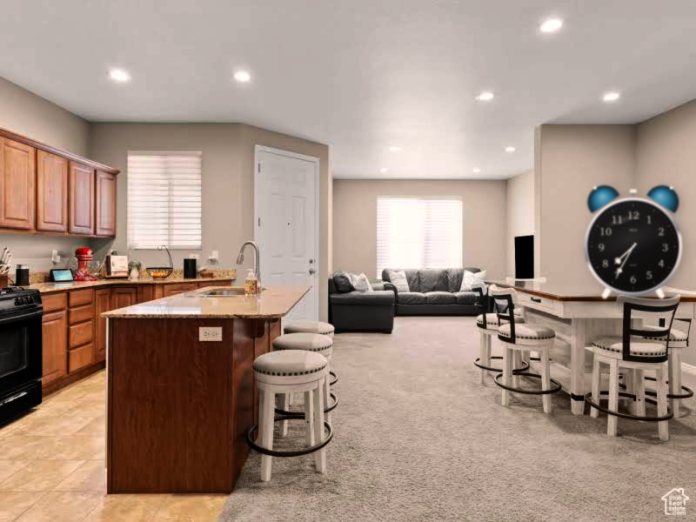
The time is 7 h 35 min
